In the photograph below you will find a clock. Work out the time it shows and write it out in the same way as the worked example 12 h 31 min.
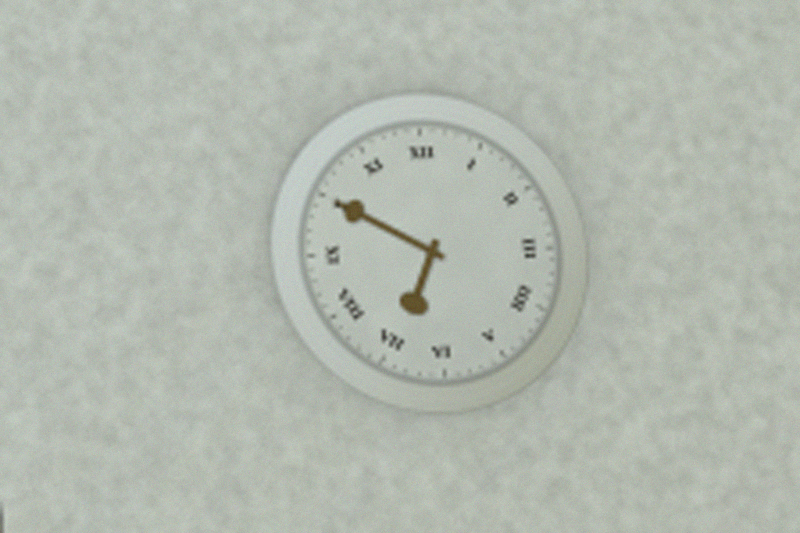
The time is 6 h 50 min
